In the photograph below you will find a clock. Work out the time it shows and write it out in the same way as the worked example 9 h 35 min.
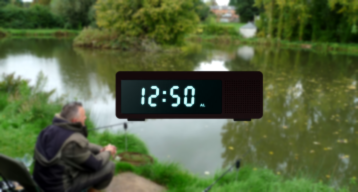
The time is 12 h 50 min
